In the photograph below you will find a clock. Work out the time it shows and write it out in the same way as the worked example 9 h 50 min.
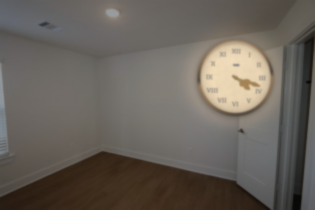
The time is 4 h 18 min
